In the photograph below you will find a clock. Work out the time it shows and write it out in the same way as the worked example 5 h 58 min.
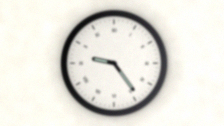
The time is 9 h 24 min
